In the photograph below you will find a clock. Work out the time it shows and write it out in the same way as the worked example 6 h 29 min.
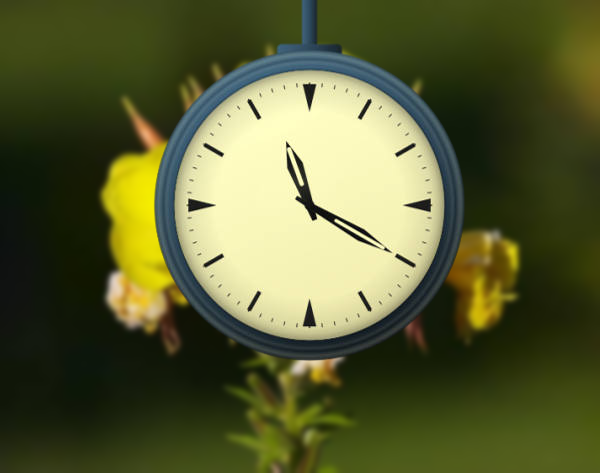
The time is 11 h 20 min
